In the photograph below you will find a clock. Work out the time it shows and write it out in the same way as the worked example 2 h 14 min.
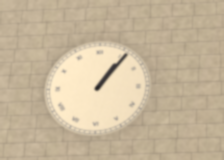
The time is 1 h 06 min
